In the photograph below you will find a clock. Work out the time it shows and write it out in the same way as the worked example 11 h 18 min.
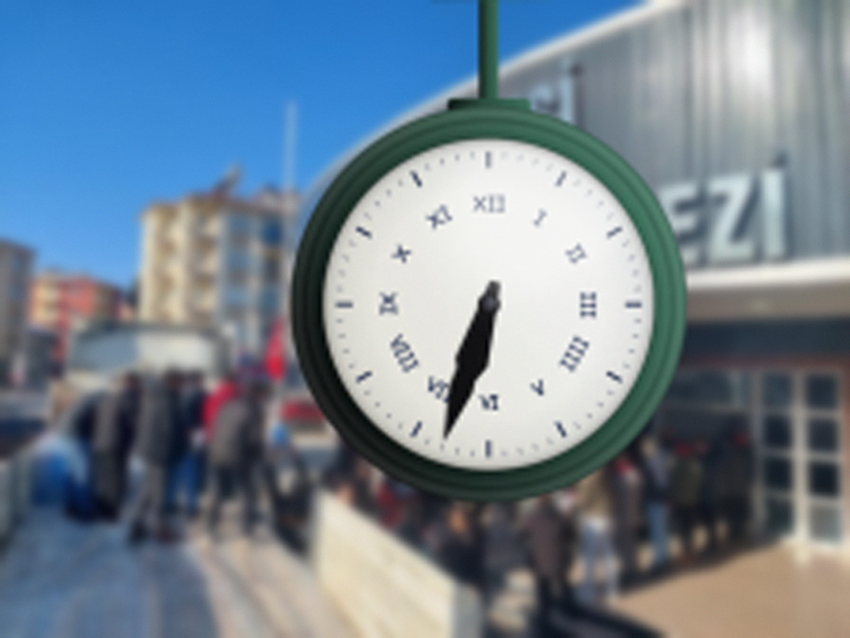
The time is 6 h 33 min
